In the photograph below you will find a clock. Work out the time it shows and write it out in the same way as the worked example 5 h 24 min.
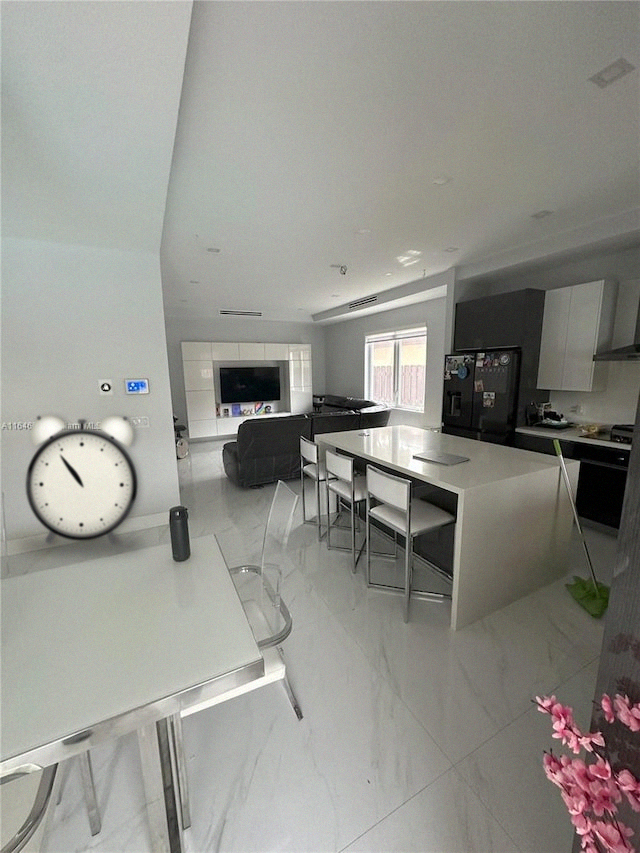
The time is 10 h 54 min
